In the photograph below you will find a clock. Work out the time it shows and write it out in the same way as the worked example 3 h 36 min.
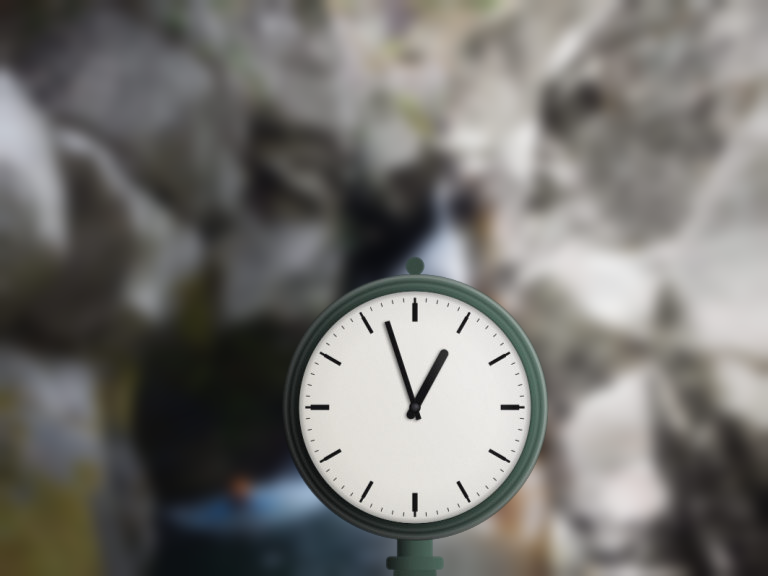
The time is 12 h 57 min
